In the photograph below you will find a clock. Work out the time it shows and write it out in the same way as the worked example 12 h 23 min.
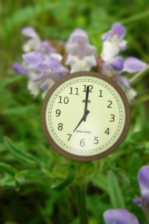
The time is 7 h 00 min
